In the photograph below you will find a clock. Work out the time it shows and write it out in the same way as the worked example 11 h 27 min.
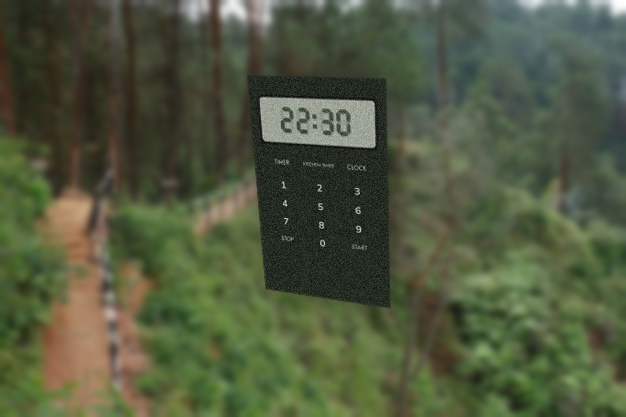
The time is 22 h 30 min
